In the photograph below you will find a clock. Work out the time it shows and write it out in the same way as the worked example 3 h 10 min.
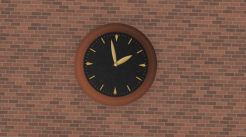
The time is 1 h 58 min
